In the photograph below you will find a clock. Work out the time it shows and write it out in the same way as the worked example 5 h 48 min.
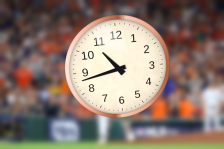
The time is 10 h 43 min
